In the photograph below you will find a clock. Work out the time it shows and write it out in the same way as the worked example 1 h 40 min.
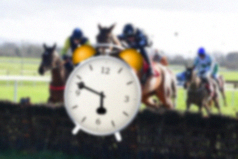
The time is 5 h 48 min
